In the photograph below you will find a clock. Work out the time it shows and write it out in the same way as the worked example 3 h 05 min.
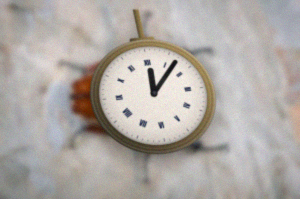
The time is 12 h 07 min
